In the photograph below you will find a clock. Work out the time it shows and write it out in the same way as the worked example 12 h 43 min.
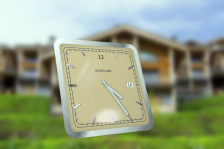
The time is 4 h 25 min
